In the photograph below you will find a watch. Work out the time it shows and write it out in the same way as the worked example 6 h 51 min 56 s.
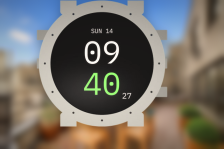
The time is 9 h 40 min 27 s
